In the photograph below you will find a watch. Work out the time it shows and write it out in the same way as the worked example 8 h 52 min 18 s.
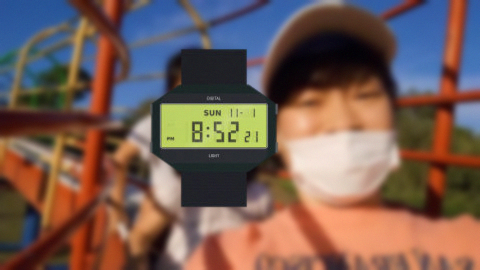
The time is 8 h 52 min 21 s
